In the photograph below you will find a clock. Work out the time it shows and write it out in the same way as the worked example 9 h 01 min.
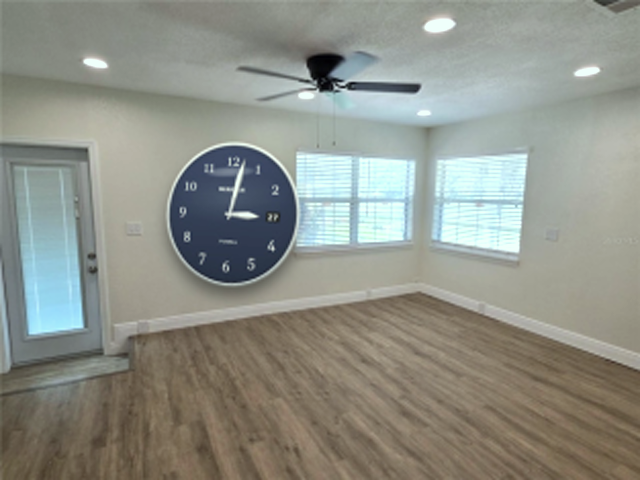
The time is 3 h 02 min
